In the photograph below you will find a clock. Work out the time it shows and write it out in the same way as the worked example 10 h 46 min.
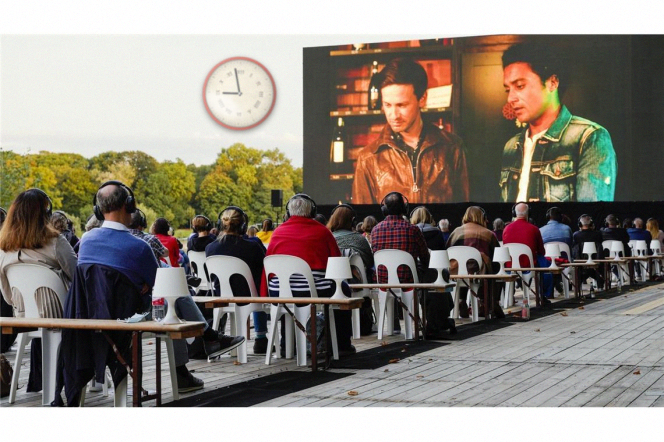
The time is 8 h 58 min
